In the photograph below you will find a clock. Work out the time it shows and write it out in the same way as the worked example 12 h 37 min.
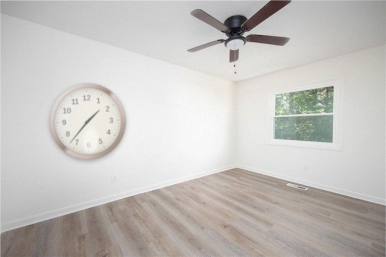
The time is 1 h 37 min
